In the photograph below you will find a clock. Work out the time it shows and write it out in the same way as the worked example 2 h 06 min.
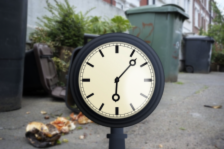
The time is 6 h 07 min
